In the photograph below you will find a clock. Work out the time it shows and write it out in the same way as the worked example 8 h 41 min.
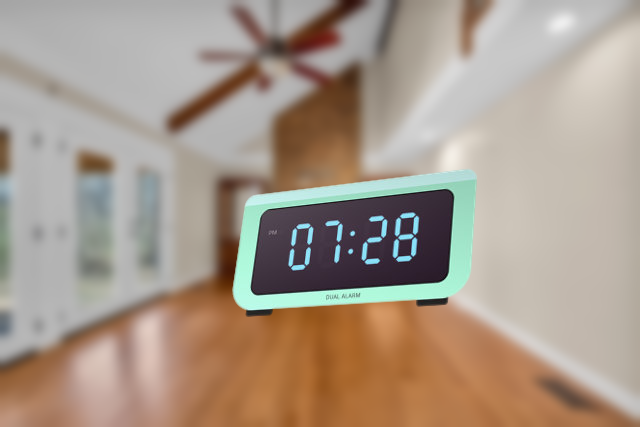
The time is 7 h 28 min
